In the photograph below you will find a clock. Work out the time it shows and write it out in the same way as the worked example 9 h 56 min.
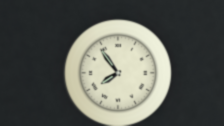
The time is 7 h 54 min
